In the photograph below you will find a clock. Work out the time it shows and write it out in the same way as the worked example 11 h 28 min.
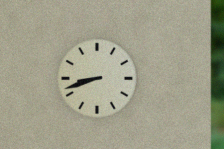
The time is 8 h 42 min
